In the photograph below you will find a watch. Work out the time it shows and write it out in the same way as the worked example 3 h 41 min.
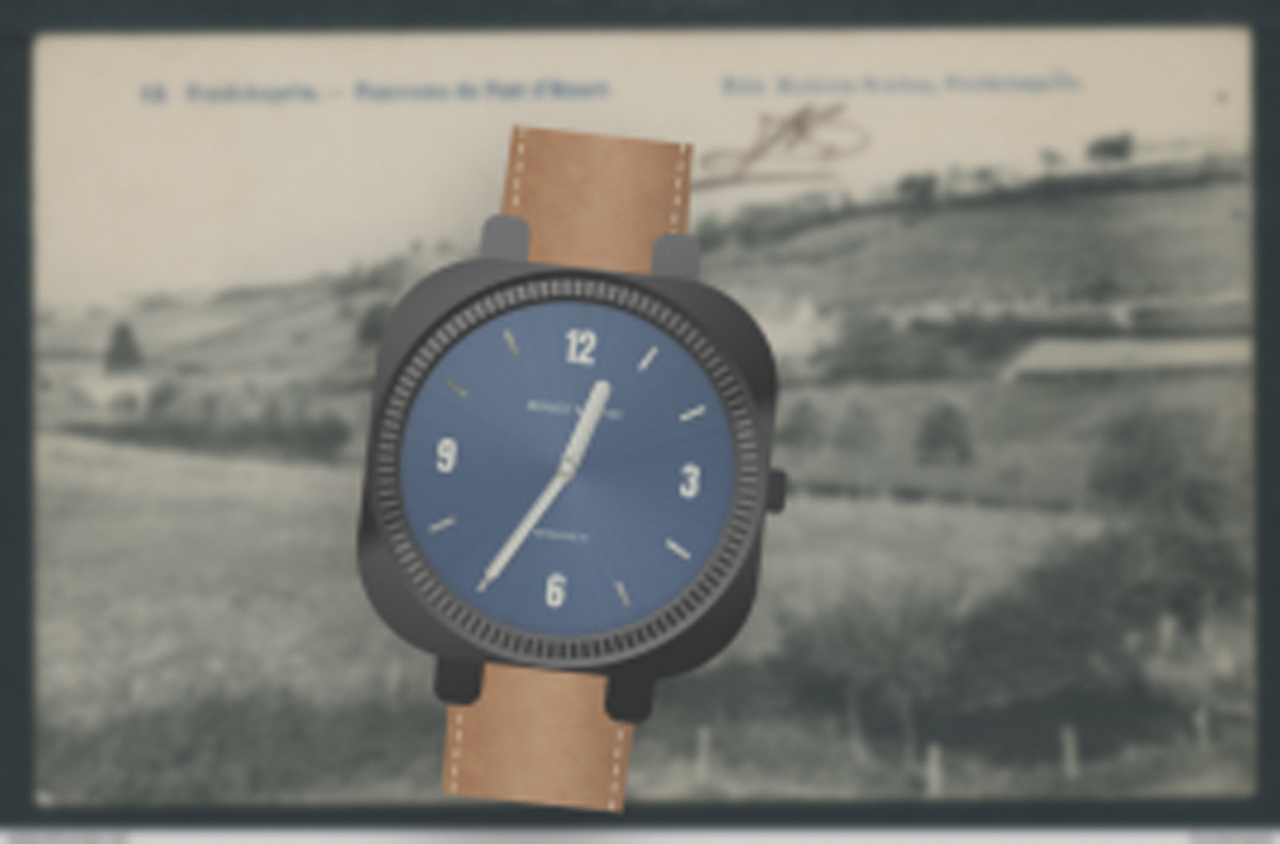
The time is 12 h 35 min
